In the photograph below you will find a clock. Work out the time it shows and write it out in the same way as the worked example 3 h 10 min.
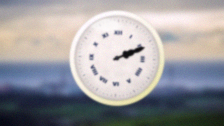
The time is 2 h 11 min
